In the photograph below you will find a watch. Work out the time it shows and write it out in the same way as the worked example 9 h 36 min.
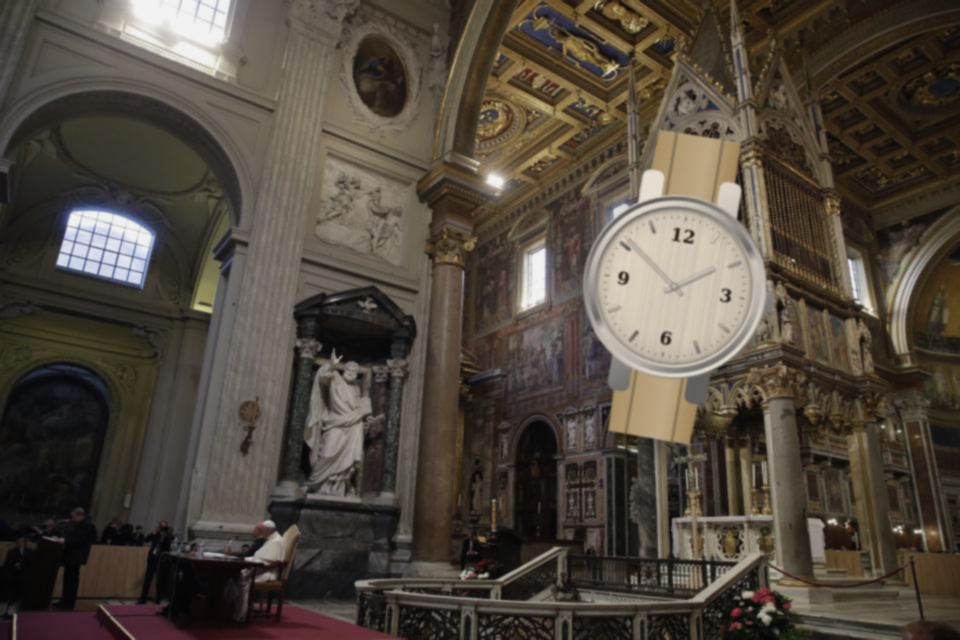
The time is 1 h 51 min
